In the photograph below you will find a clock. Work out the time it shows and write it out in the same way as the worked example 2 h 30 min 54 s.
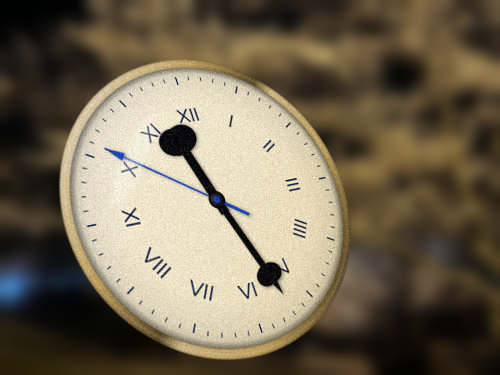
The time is 11 h 26 min 51 s
